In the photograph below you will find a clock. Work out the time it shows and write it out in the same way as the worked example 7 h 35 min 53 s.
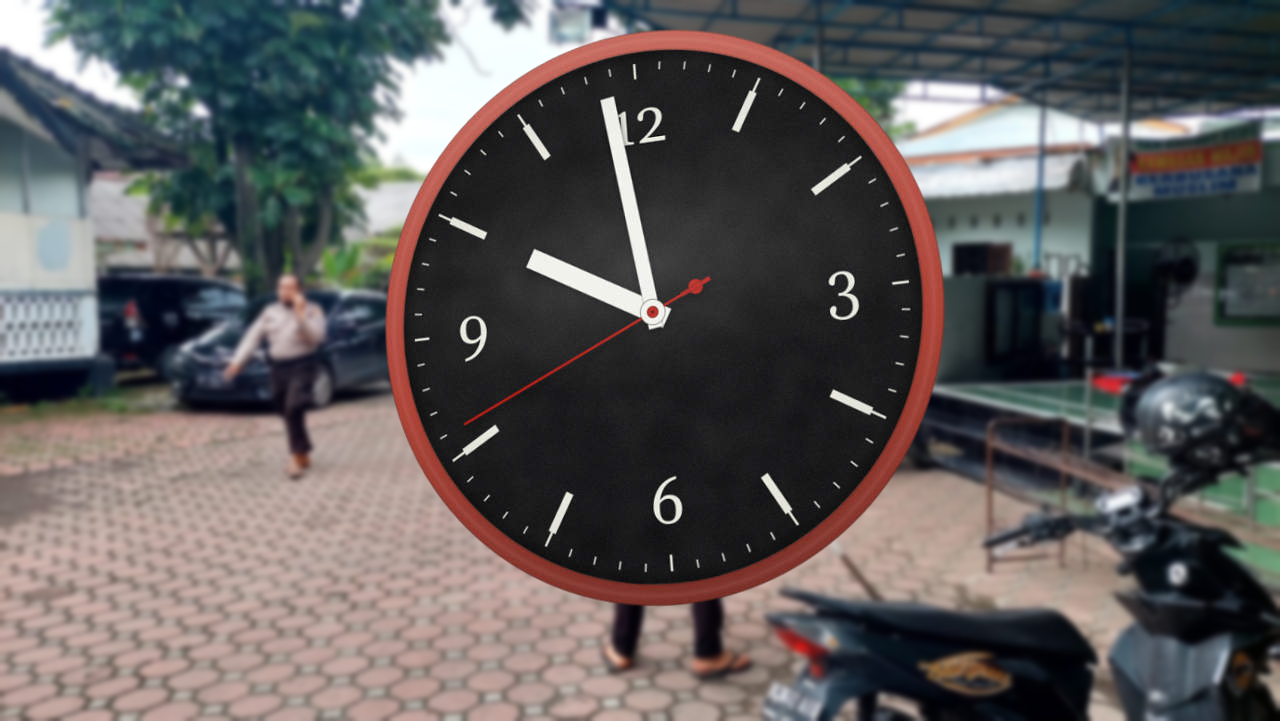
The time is 9 h 58 min 41 s
